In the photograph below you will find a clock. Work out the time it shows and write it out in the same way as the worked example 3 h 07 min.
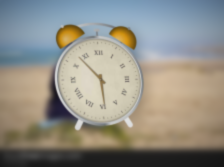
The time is 5 h 53 min
